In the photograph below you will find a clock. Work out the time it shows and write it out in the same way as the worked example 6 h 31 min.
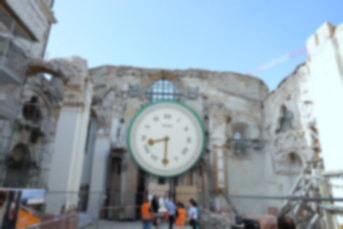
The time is 8 h 30 min
